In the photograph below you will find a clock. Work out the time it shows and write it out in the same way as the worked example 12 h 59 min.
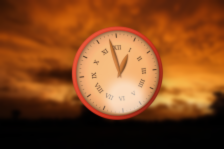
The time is 12 h 58 min
